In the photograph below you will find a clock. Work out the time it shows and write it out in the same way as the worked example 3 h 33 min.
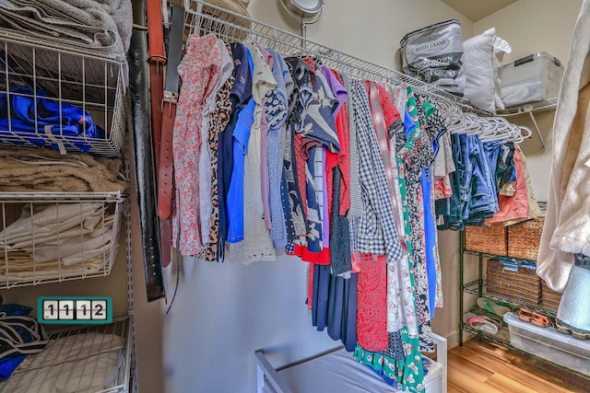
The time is 11 h 12 min
